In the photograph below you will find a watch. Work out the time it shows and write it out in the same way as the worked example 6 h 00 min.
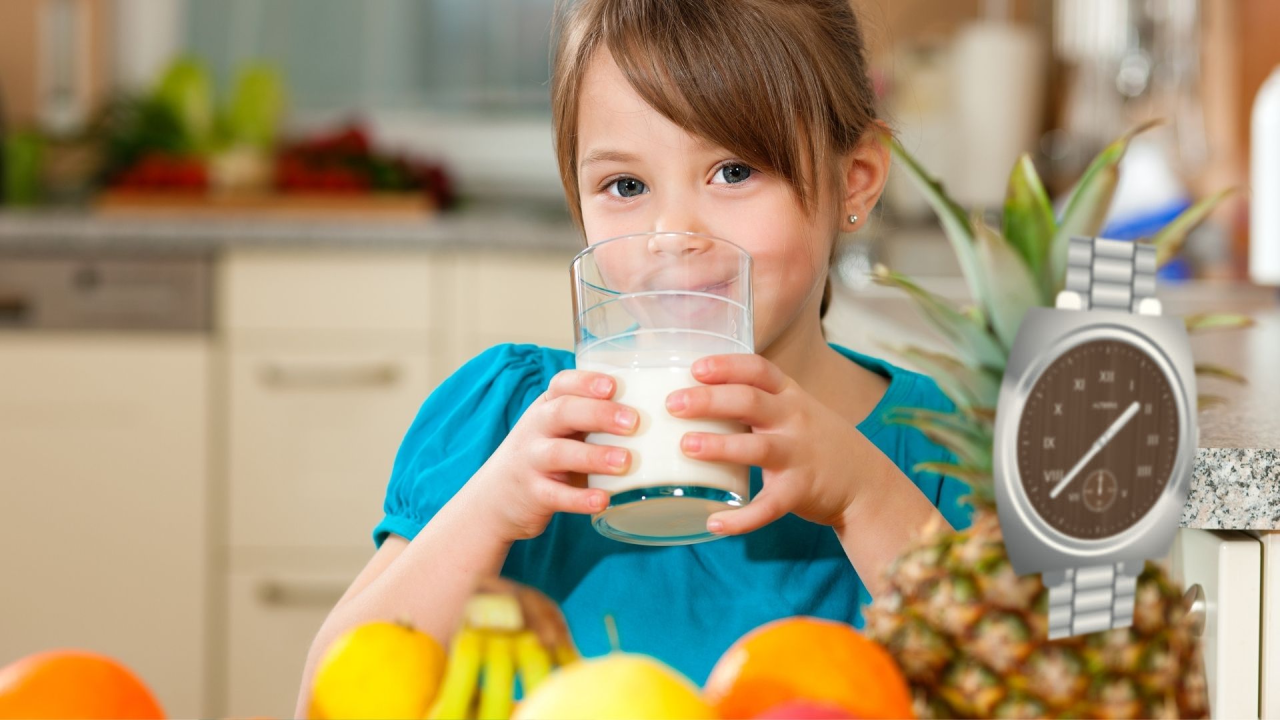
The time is 1 h 38 min
